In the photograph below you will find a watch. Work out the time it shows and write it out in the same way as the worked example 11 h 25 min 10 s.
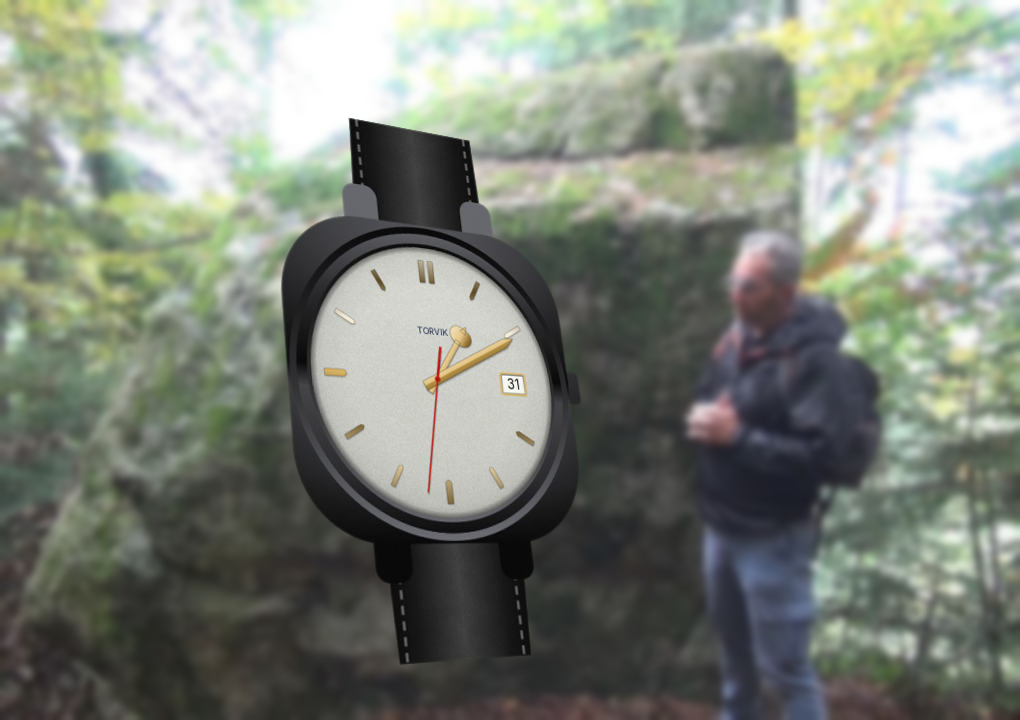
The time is 1 h 10 min 32 s
